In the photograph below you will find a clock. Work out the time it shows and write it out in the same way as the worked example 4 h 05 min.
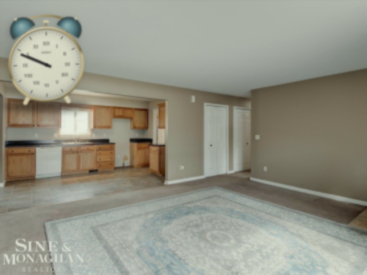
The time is 9 h 49 min
